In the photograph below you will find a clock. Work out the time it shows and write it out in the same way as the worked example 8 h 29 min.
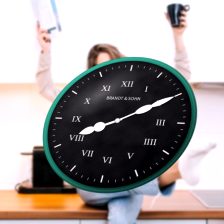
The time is 8 h 10 min
